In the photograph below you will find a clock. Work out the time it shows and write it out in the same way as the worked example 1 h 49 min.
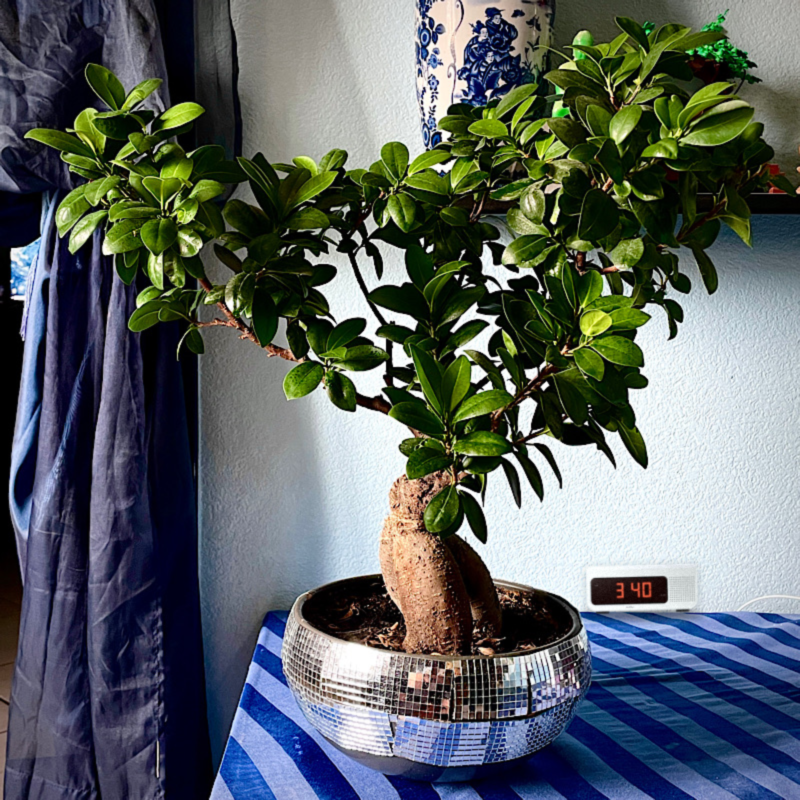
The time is 3 h 40 min
